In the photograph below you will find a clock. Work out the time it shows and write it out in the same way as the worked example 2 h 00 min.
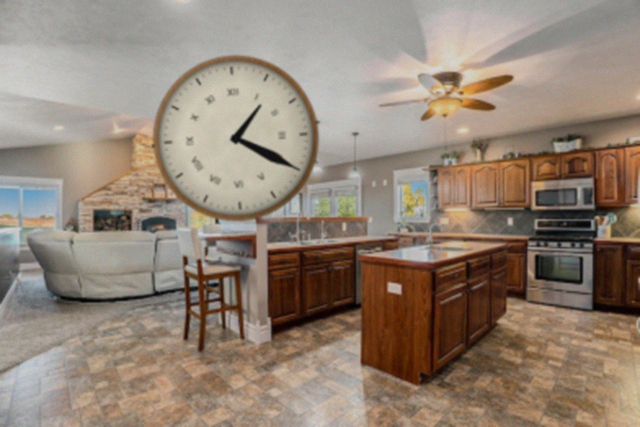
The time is 1 h 20 min
